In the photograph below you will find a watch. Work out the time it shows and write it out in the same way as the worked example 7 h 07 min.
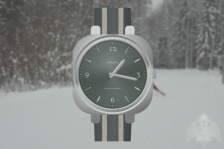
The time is 1 h 17 min
